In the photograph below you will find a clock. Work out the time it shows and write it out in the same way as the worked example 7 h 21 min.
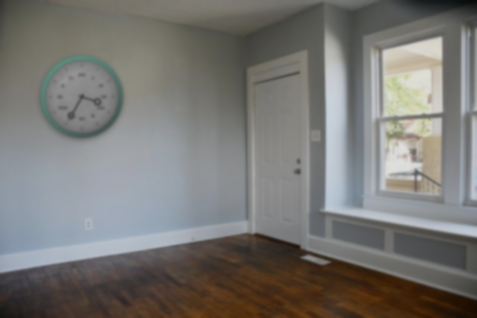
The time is 3 h 35 min
